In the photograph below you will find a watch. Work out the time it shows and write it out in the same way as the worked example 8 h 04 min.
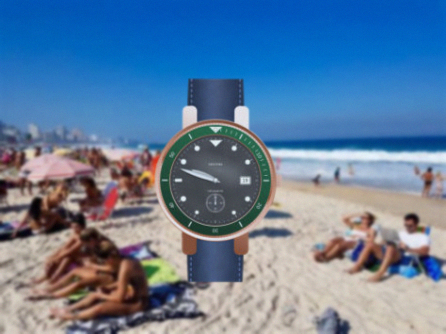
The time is 9 h 48 min
